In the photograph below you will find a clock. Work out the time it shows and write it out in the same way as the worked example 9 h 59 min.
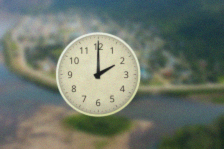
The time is 2 h 00 min
